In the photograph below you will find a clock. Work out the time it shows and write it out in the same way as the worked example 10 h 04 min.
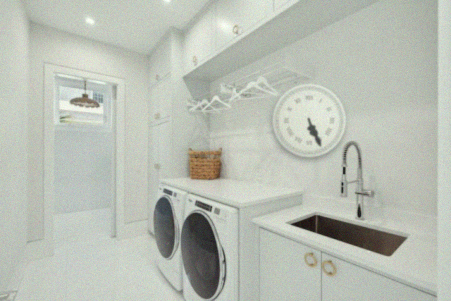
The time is 5 h 26 min
